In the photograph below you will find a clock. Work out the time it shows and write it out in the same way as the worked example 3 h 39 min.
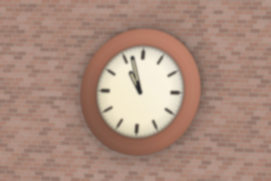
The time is 10 h 57 min
